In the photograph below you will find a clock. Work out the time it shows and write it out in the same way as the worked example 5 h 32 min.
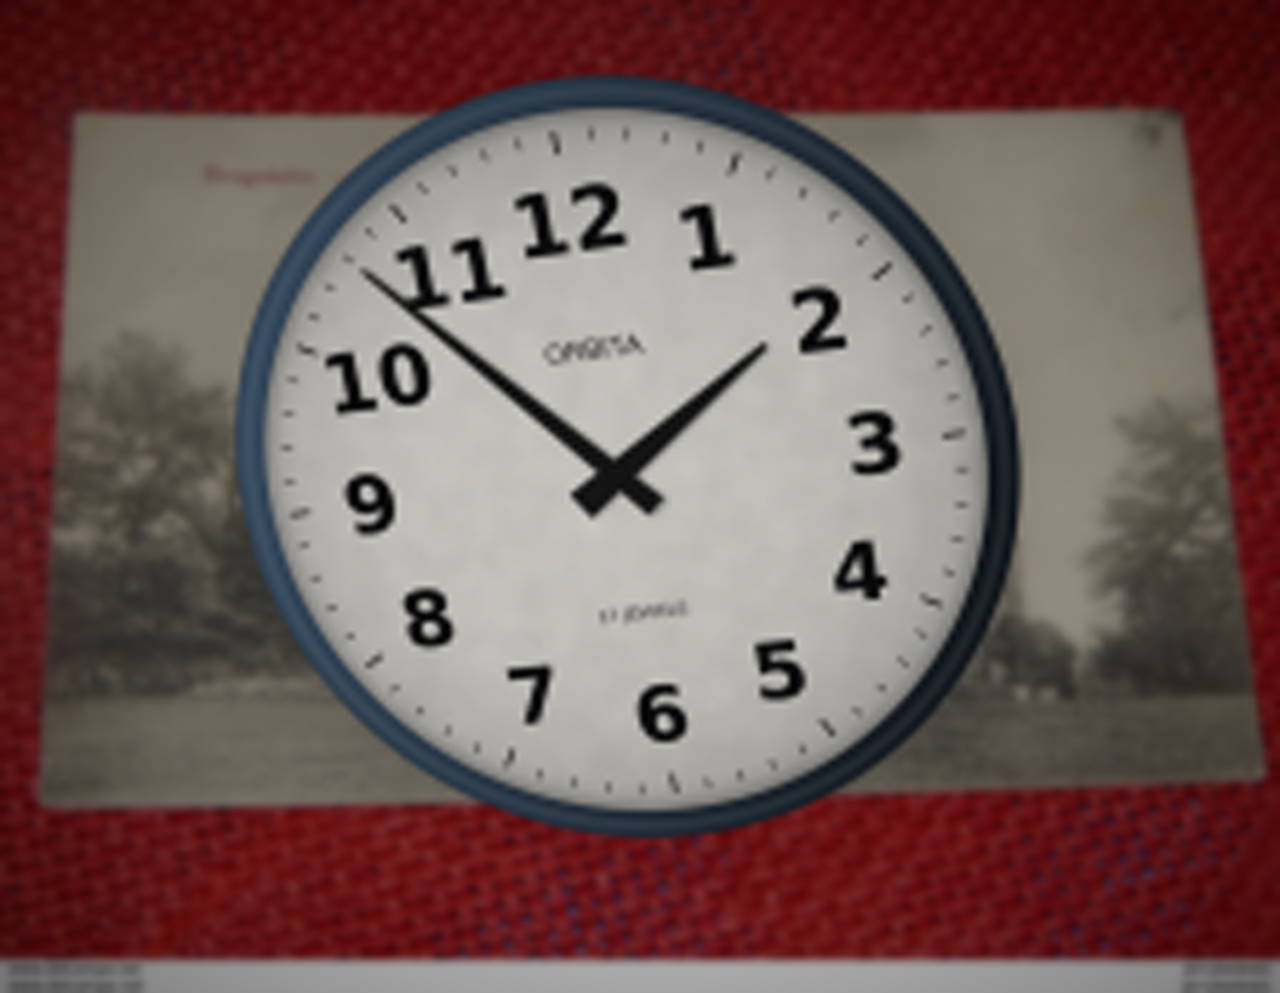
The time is 1 h 53 min
